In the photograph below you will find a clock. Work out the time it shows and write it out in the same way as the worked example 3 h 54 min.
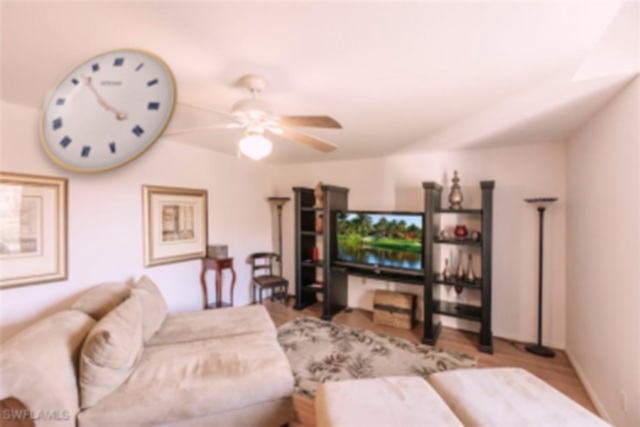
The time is 3 h 52 min
